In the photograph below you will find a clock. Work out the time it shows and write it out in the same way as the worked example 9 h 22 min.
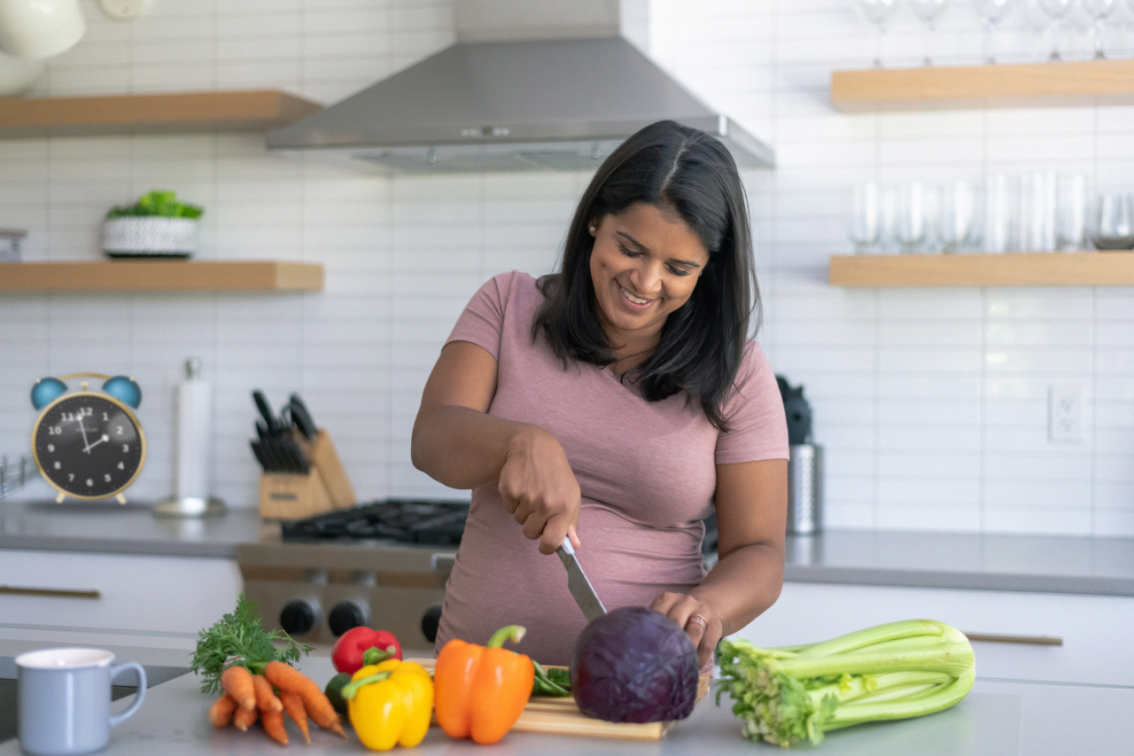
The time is 1 h 58 min
